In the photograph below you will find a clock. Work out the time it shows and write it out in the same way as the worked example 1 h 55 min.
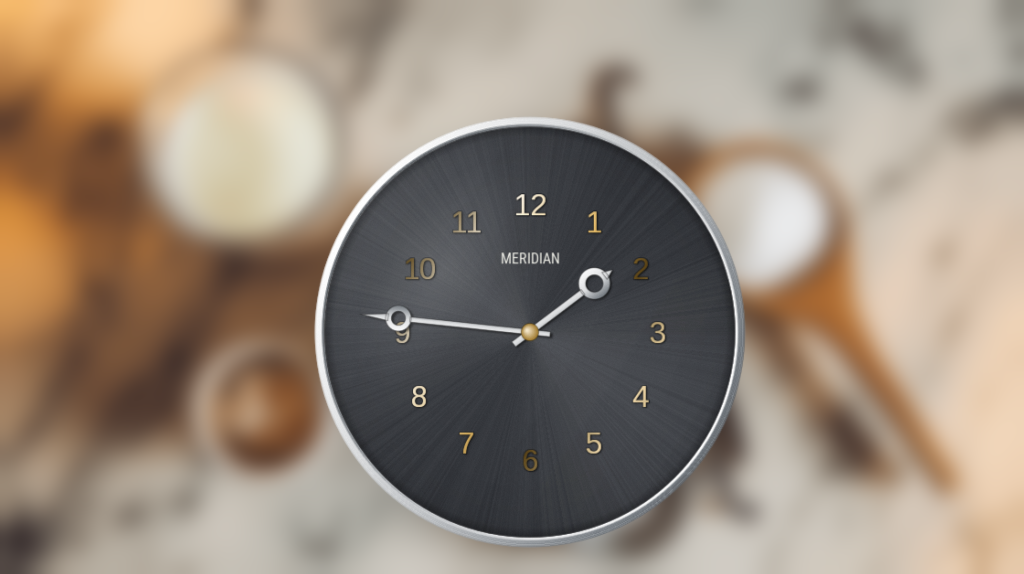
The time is 1 h 46 min
